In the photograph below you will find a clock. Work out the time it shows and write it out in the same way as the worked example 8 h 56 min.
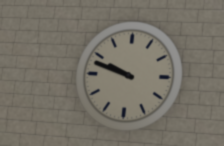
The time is 9 h 48 min
